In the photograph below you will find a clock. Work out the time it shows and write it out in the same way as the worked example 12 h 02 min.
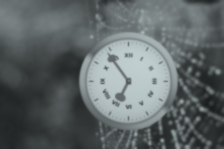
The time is 6 h 54 min
